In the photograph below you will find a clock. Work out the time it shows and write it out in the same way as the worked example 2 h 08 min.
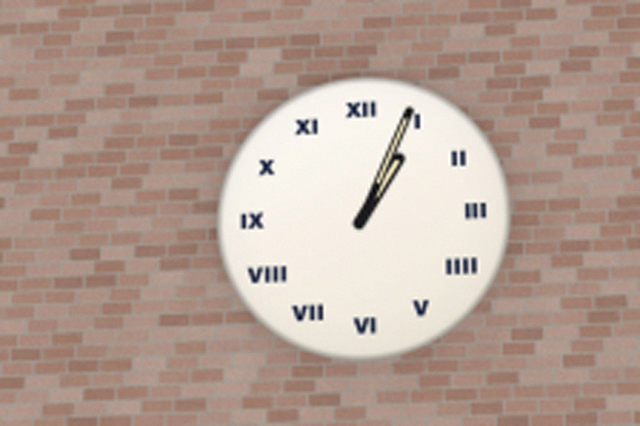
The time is 1 h 04 min
